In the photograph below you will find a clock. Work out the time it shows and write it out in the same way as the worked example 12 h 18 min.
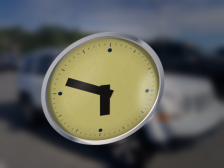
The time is 5 h 48 min
